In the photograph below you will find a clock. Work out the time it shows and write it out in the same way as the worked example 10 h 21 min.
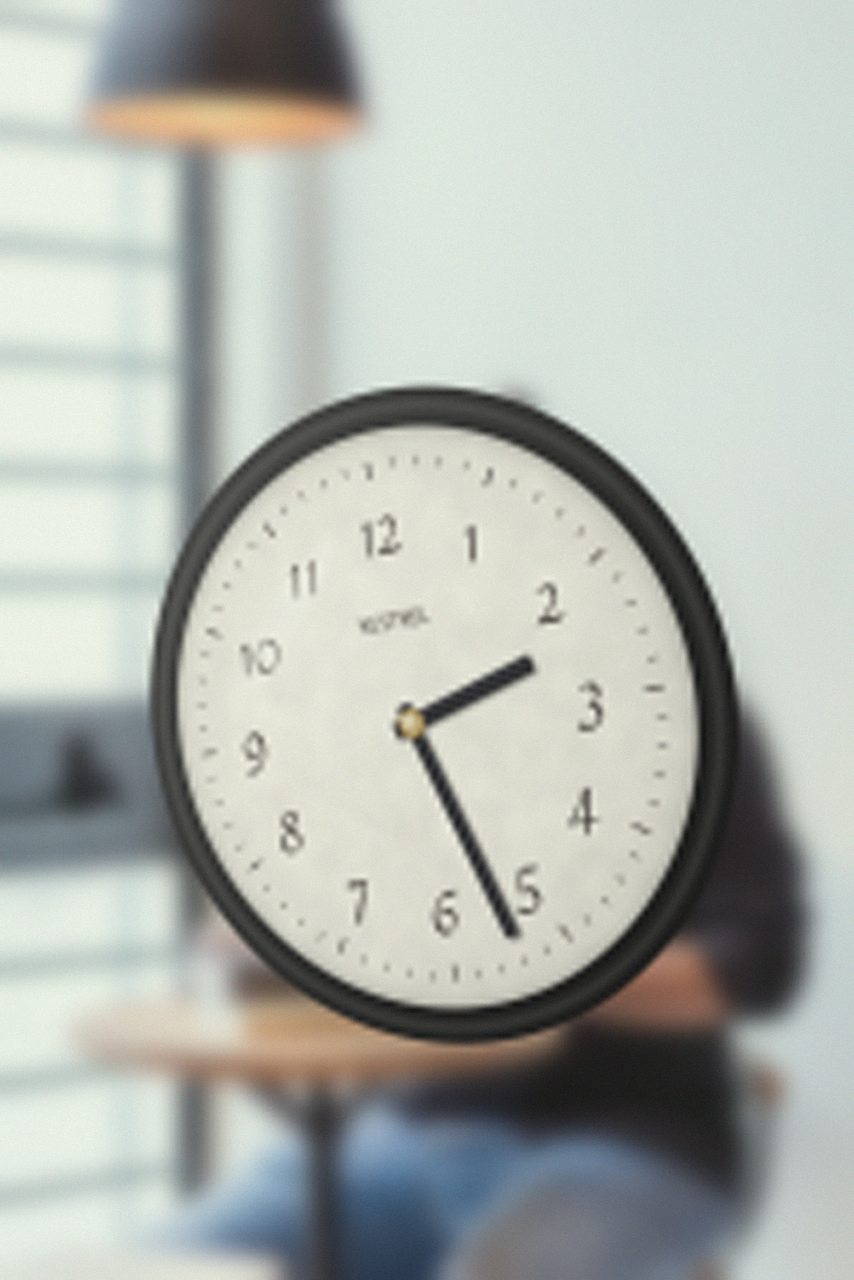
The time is 2 h 27 min
